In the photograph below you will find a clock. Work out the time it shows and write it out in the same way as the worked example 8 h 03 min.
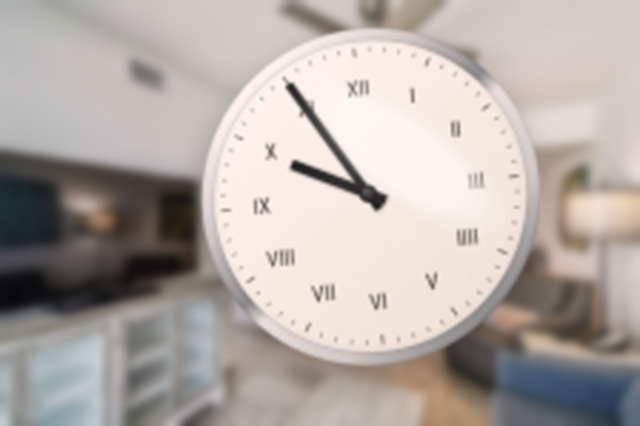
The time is 9 h 55 min
